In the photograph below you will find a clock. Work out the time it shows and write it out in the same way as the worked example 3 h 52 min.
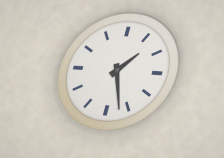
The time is 1 h 27 min
